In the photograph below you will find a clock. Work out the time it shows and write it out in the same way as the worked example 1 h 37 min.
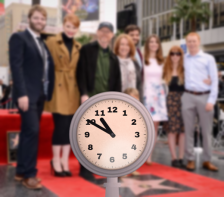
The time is 10 h 50 min
